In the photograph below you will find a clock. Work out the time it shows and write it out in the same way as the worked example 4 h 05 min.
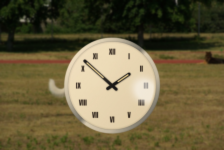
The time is 1 h 52 min
